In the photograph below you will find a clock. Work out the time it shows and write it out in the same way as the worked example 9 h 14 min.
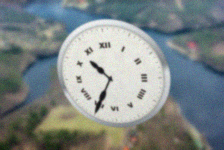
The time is 10 h 35 min
